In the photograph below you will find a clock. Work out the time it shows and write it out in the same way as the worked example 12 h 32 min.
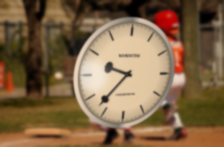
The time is 9 h 37 min
